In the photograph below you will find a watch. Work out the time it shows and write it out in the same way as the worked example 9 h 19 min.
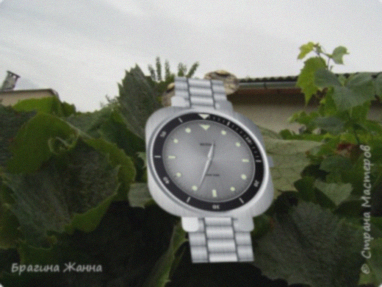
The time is 12 h 34 min
